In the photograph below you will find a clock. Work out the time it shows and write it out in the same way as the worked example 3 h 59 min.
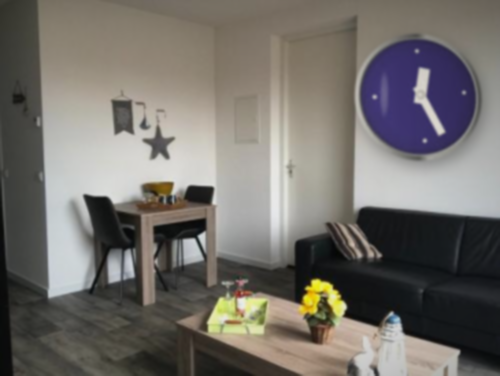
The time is 12 h 26 min
